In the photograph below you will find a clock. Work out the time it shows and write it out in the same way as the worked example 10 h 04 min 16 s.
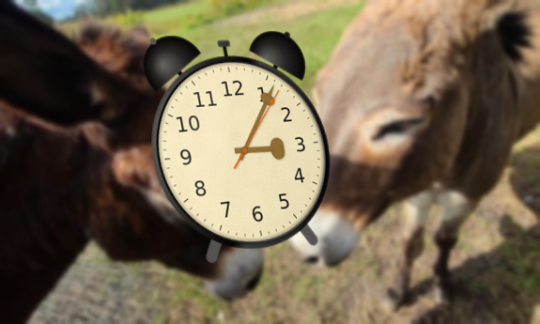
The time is 3 h 06 min 07 s
